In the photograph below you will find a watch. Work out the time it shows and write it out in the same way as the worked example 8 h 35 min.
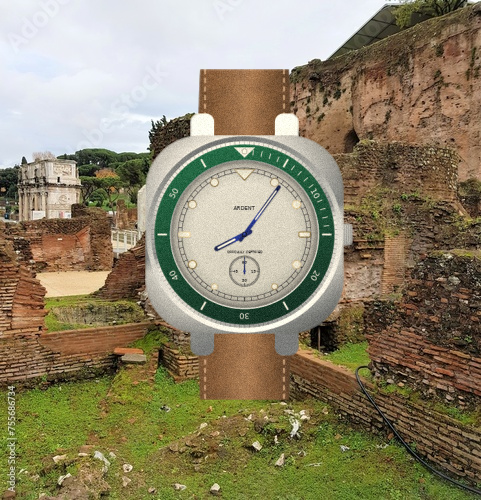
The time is 8 h 06 min
